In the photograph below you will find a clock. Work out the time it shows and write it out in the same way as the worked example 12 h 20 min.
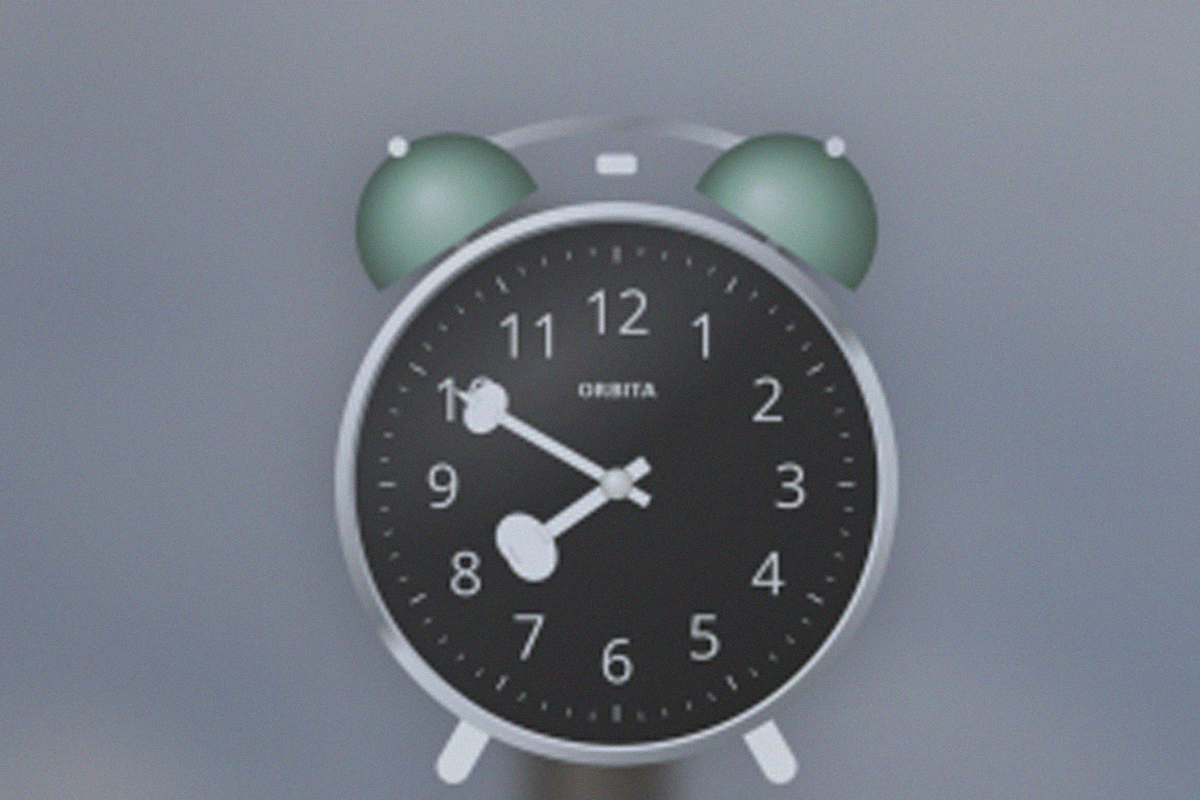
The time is 7 h 50 min
